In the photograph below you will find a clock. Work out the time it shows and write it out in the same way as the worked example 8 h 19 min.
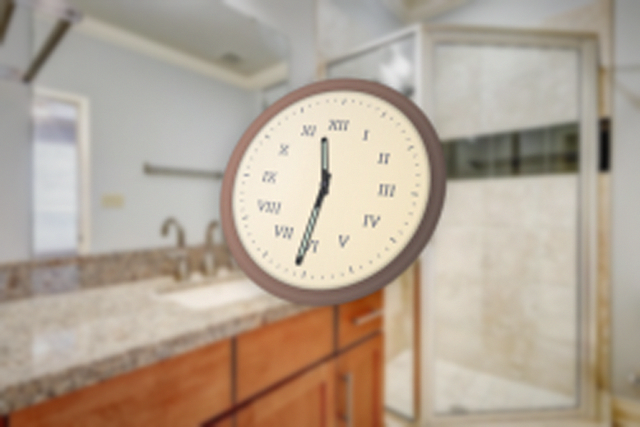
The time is 11 h 31 min
